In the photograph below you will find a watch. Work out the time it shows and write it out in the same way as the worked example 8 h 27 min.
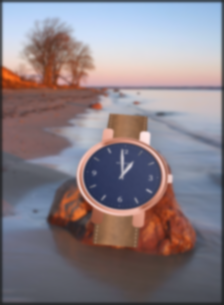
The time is 12 h 59 min
